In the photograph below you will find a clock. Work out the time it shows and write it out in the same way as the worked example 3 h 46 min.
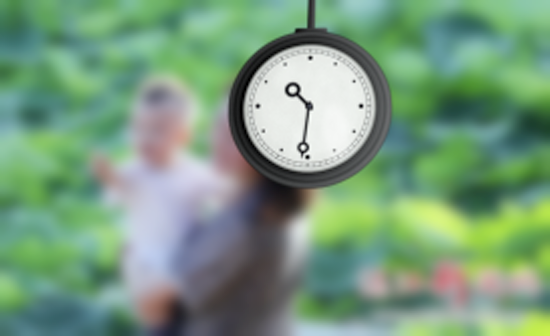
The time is 10 h 31 min
